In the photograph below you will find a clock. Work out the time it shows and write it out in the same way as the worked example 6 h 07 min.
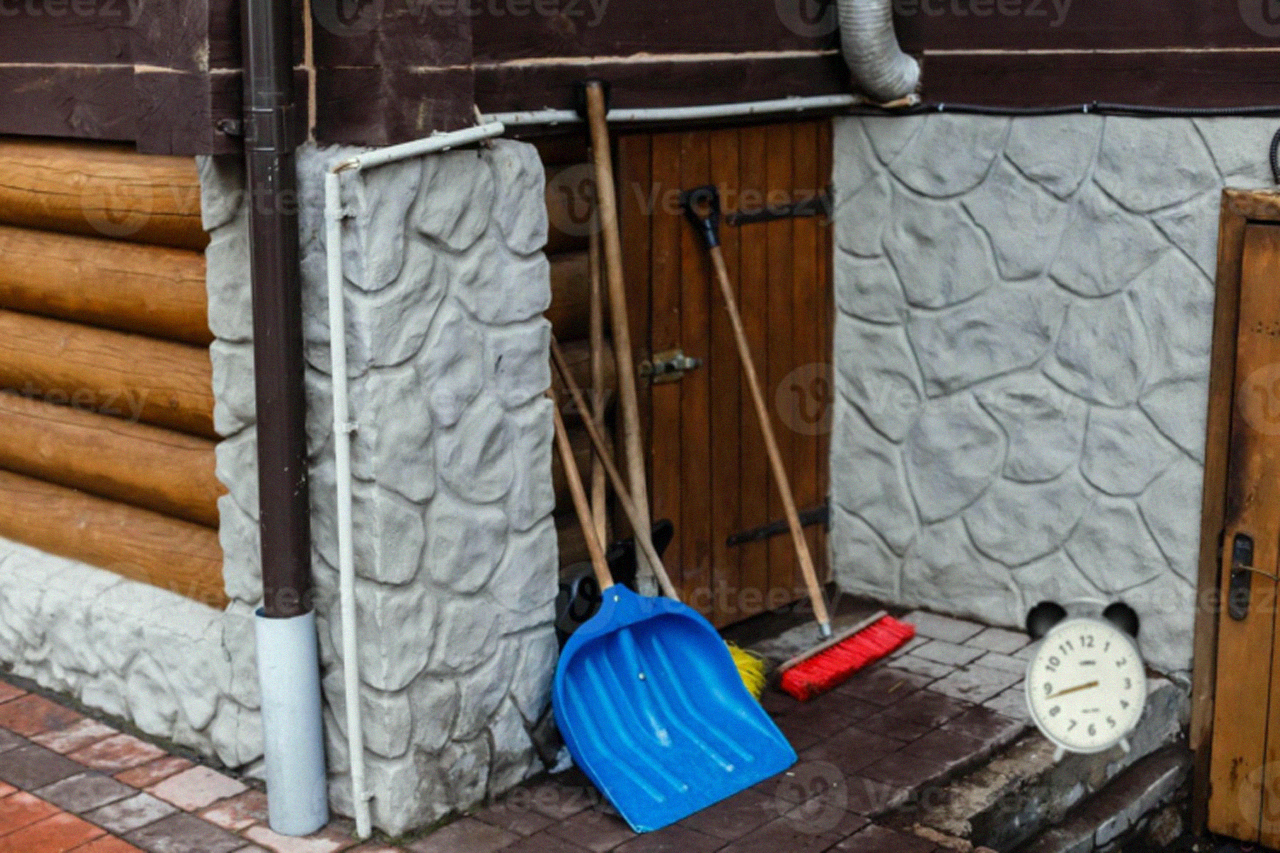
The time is 8 h 43 min
